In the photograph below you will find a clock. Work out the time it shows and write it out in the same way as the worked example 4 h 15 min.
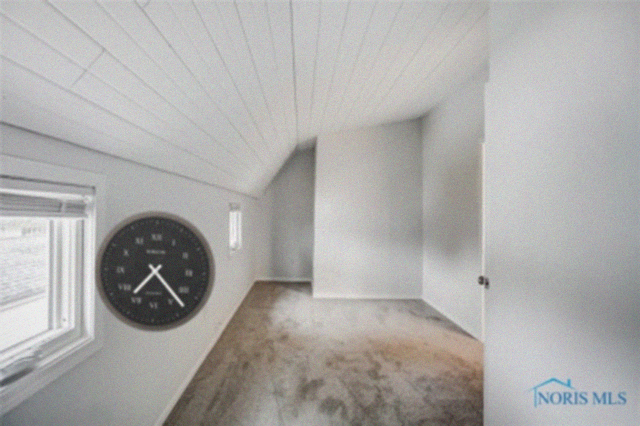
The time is 7 h 23 min
